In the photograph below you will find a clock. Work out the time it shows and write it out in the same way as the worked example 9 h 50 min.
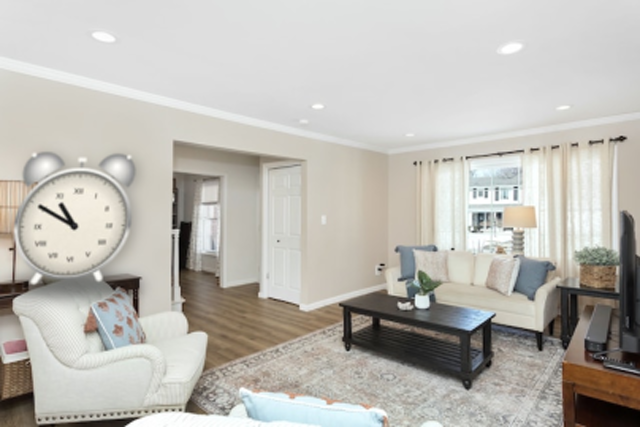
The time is 10 h 50 min
